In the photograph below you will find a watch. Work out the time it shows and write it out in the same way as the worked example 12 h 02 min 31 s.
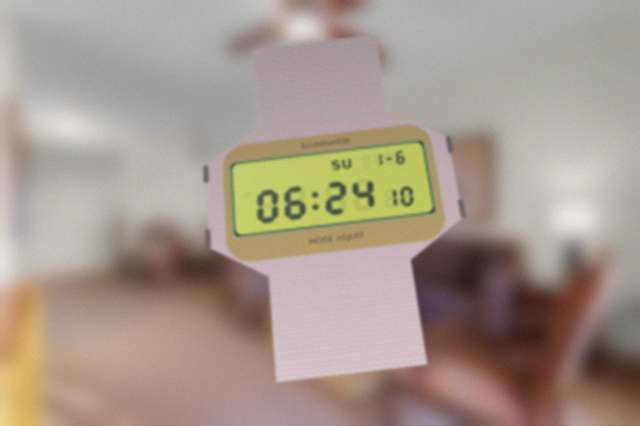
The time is 6 h 24 min 10 s
